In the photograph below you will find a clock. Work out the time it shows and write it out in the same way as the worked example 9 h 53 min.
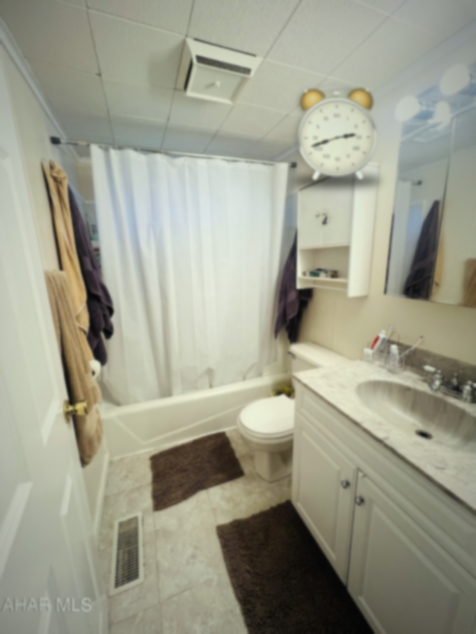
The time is 2 h 42 min
